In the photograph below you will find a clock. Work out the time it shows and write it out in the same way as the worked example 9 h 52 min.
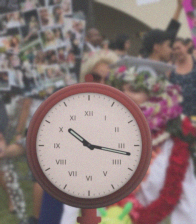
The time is 10 h 17 min
